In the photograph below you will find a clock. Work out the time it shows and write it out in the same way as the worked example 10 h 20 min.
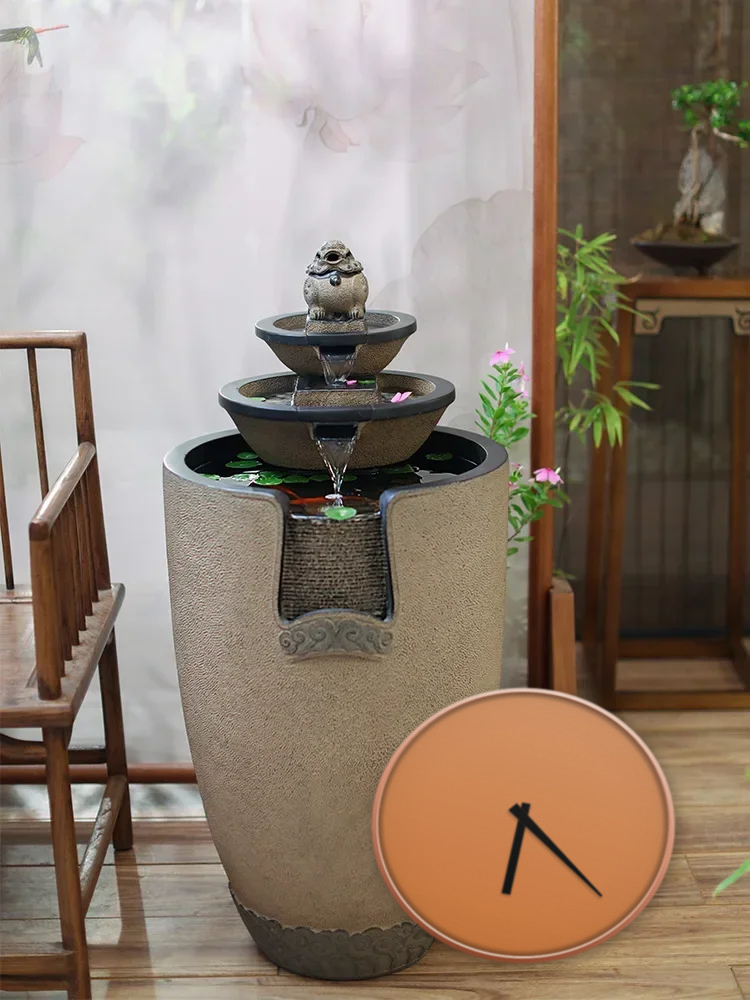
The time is 6 h 23 min
